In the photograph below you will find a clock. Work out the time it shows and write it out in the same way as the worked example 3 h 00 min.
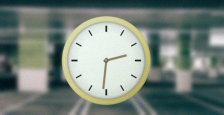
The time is 2 h 31 min
